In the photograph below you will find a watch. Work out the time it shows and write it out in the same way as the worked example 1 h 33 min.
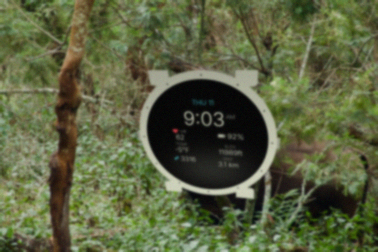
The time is 9 h 03 min
